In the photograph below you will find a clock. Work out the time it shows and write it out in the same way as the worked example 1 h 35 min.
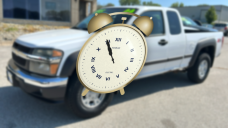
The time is 10 h 55 min
